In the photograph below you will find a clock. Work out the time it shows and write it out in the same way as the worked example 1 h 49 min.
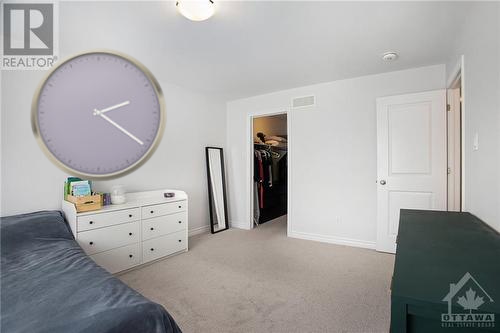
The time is 2 h 21 min
